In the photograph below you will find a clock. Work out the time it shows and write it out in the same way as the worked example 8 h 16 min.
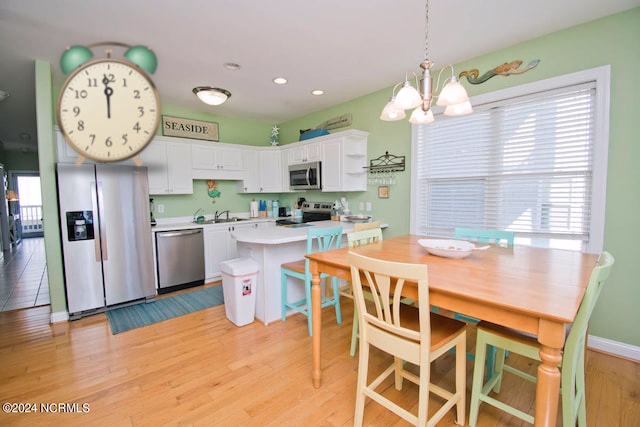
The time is 11 h 59 min
